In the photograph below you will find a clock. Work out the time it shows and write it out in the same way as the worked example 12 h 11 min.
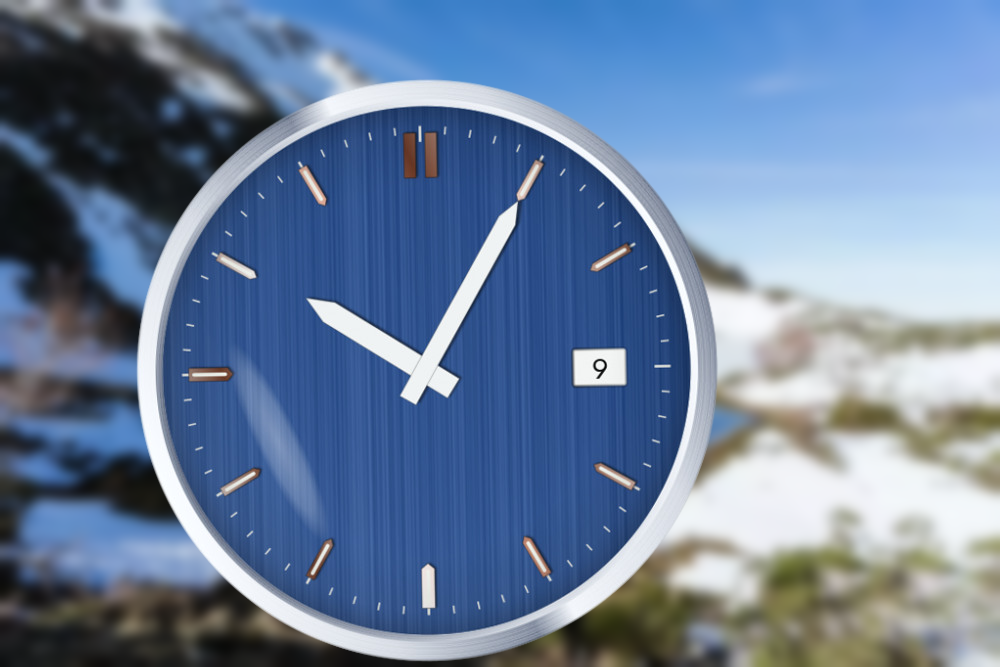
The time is 10 h 05 min
